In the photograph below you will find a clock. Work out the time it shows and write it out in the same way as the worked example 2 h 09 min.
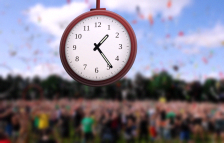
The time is 1 h 24 min
